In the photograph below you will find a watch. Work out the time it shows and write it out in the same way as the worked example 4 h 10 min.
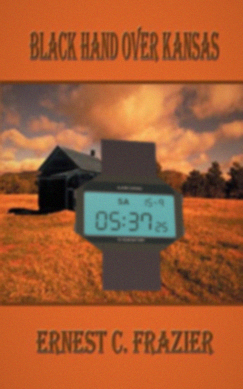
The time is 5 h 37 min
